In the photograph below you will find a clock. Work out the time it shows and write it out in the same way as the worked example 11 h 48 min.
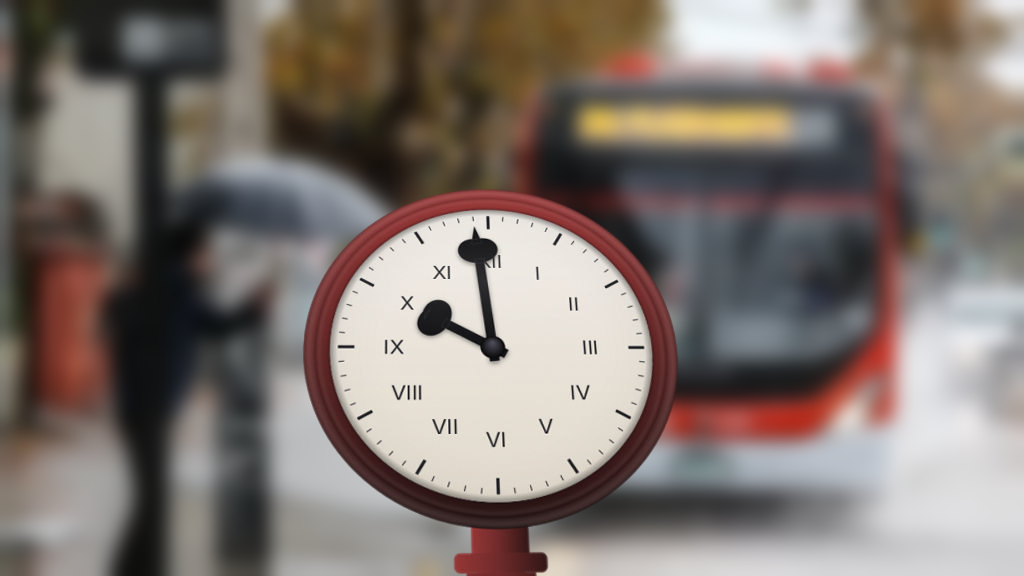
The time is 9 h 59 min
